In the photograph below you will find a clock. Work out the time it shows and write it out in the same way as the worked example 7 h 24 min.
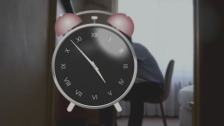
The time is 4 h 53 min
